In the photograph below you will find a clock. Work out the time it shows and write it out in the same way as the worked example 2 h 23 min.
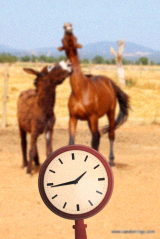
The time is 1 h 44 min
